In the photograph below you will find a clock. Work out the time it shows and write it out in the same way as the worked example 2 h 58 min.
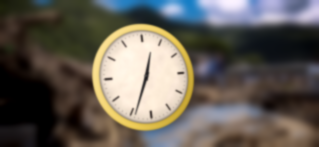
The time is 12 h 34 min
